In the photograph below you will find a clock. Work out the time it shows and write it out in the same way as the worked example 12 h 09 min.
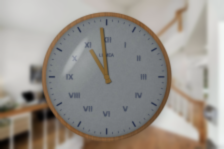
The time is 10 h 59 min
